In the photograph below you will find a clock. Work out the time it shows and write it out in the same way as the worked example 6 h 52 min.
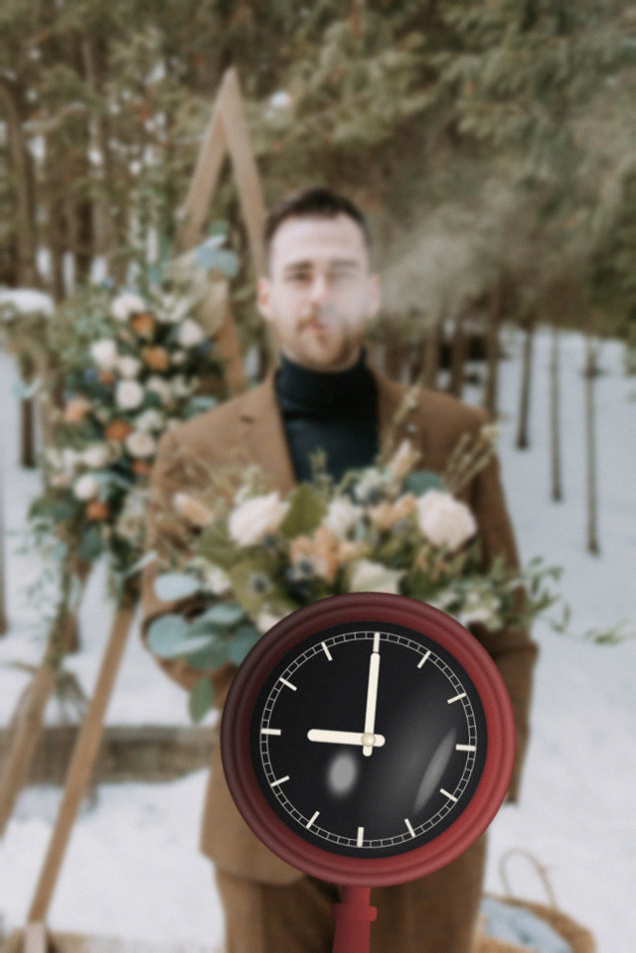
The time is 9 h 00 min
